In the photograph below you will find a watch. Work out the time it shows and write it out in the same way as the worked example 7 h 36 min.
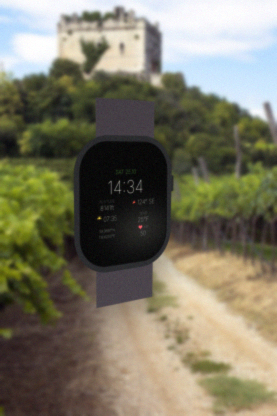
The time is 14 h 34 min
